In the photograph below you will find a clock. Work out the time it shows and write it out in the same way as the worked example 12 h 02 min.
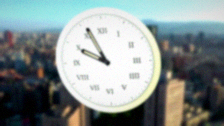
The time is 9 h 56 min
